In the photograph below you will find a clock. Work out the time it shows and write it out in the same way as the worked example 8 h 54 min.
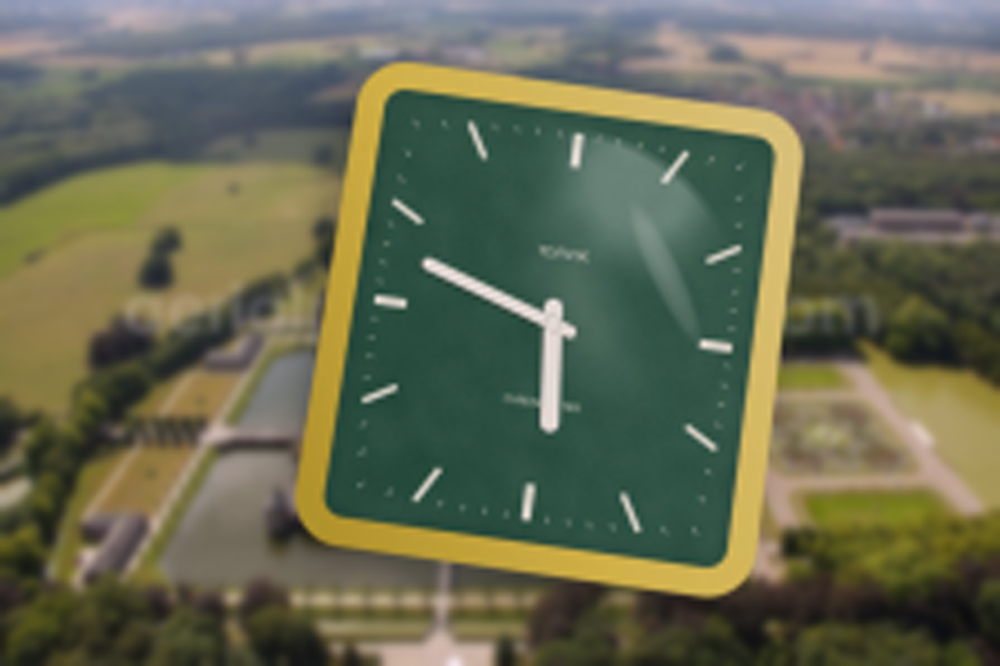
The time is 5 h 48 min
